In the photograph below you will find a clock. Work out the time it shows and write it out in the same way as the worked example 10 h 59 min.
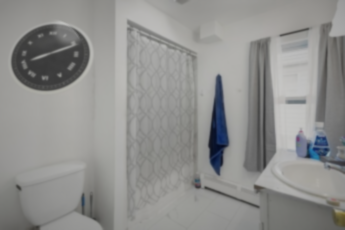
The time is 8 h 11 min
